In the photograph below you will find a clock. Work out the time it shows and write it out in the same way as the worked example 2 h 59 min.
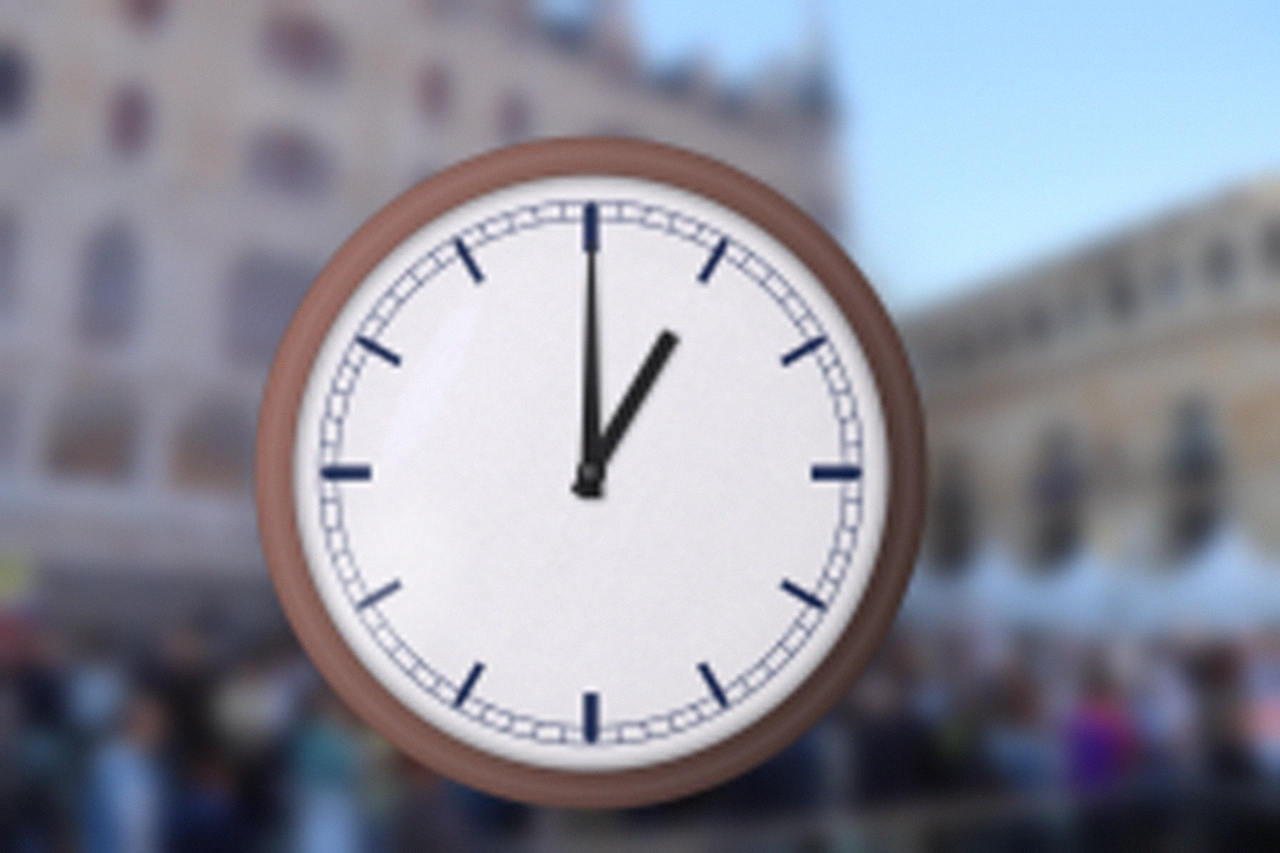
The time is 1 h 00 min
